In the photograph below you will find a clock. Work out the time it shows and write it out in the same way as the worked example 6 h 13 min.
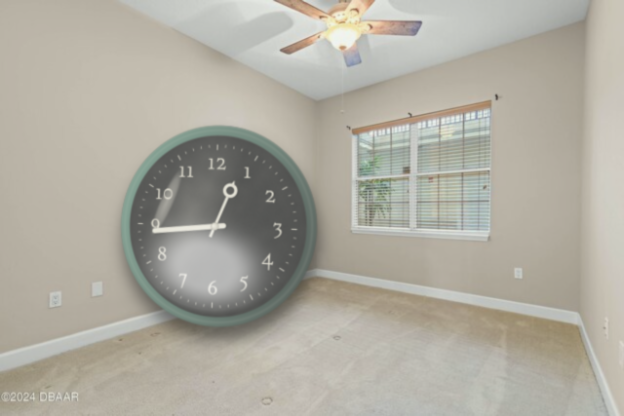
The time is 12 h 44 min
